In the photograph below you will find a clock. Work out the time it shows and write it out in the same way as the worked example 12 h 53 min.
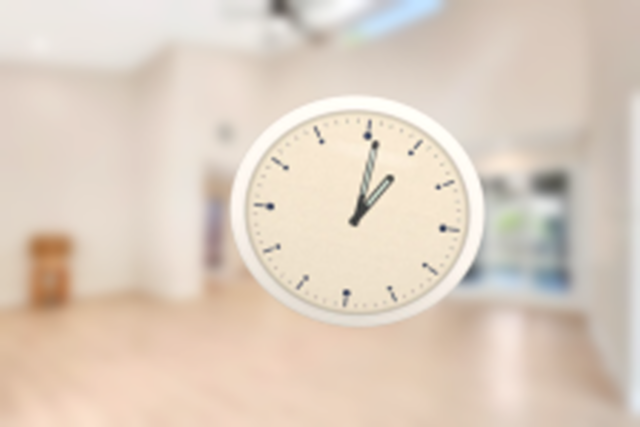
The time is 1 h 01 min
